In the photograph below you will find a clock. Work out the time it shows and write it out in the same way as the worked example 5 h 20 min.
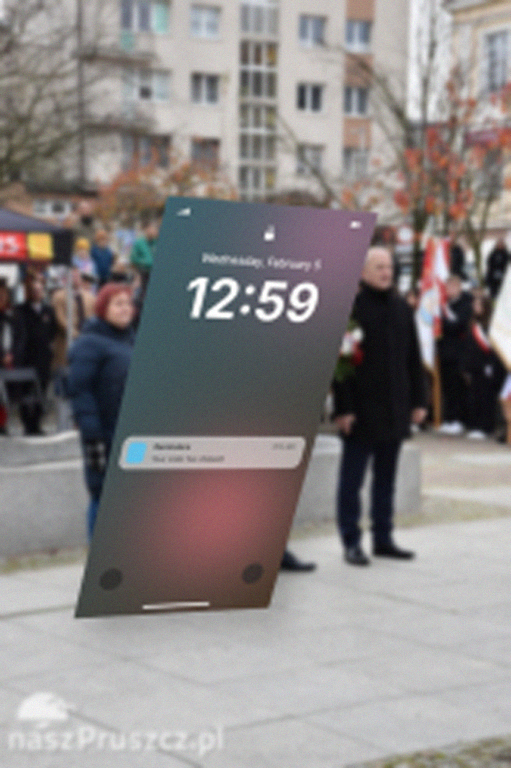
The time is 12 h 59 min
